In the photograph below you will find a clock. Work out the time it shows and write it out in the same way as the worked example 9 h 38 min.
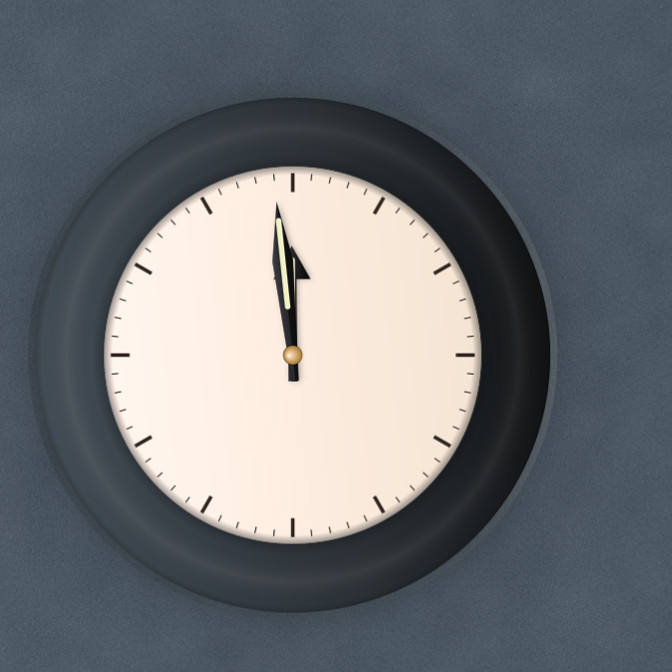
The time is 11 h 59 min
